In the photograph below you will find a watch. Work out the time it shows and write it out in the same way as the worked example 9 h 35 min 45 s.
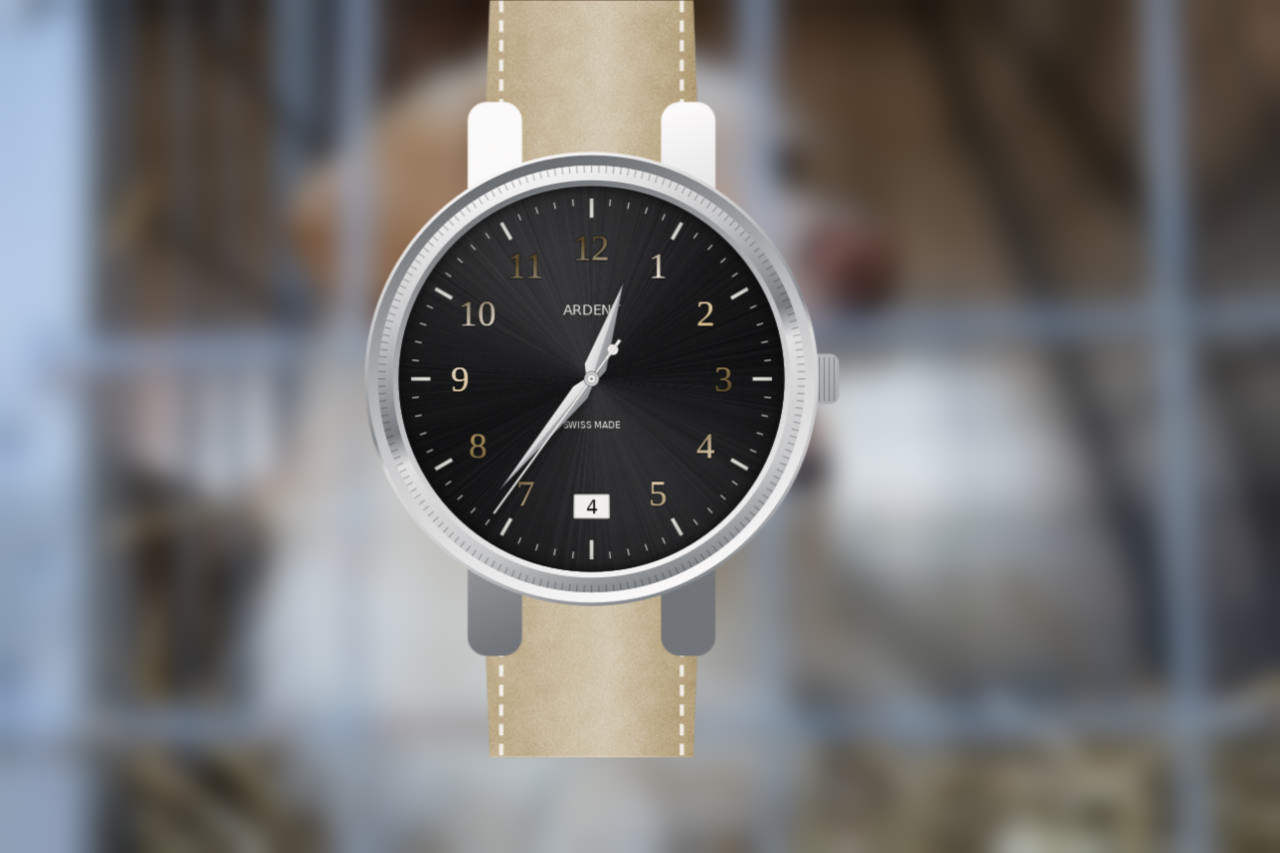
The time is 12 h 36 min 36 s
